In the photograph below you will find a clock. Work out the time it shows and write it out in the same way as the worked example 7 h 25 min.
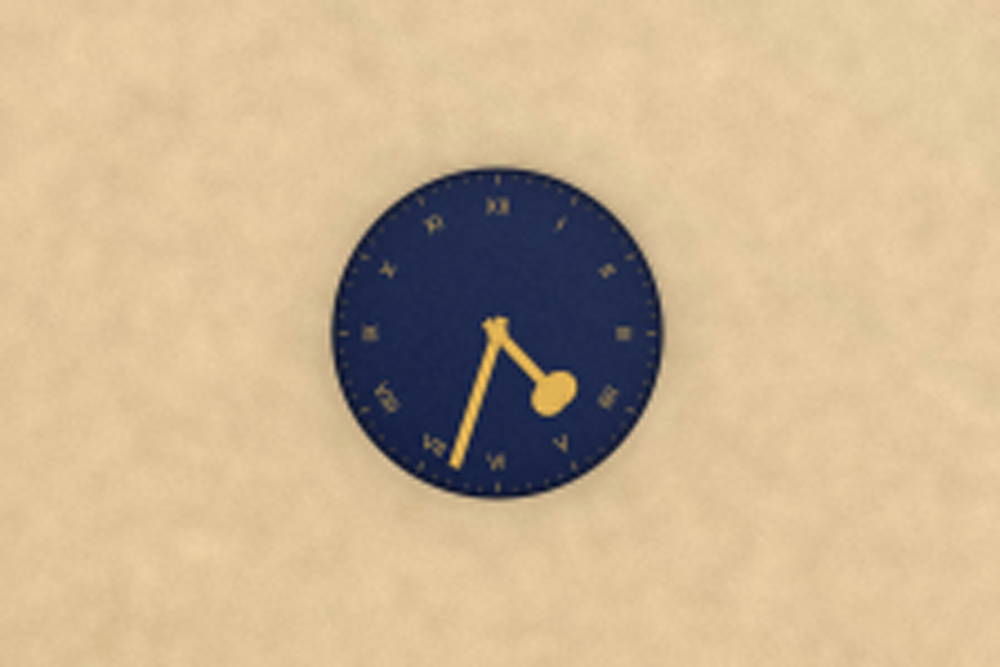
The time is 4 h 33 min
